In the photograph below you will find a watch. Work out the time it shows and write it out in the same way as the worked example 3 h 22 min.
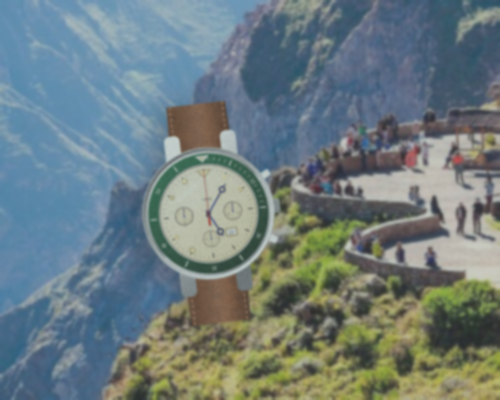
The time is 5 h 06 min
